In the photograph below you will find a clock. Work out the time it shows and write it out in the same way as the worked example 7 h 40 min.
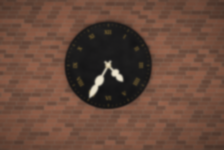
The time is 4 h 35 min
